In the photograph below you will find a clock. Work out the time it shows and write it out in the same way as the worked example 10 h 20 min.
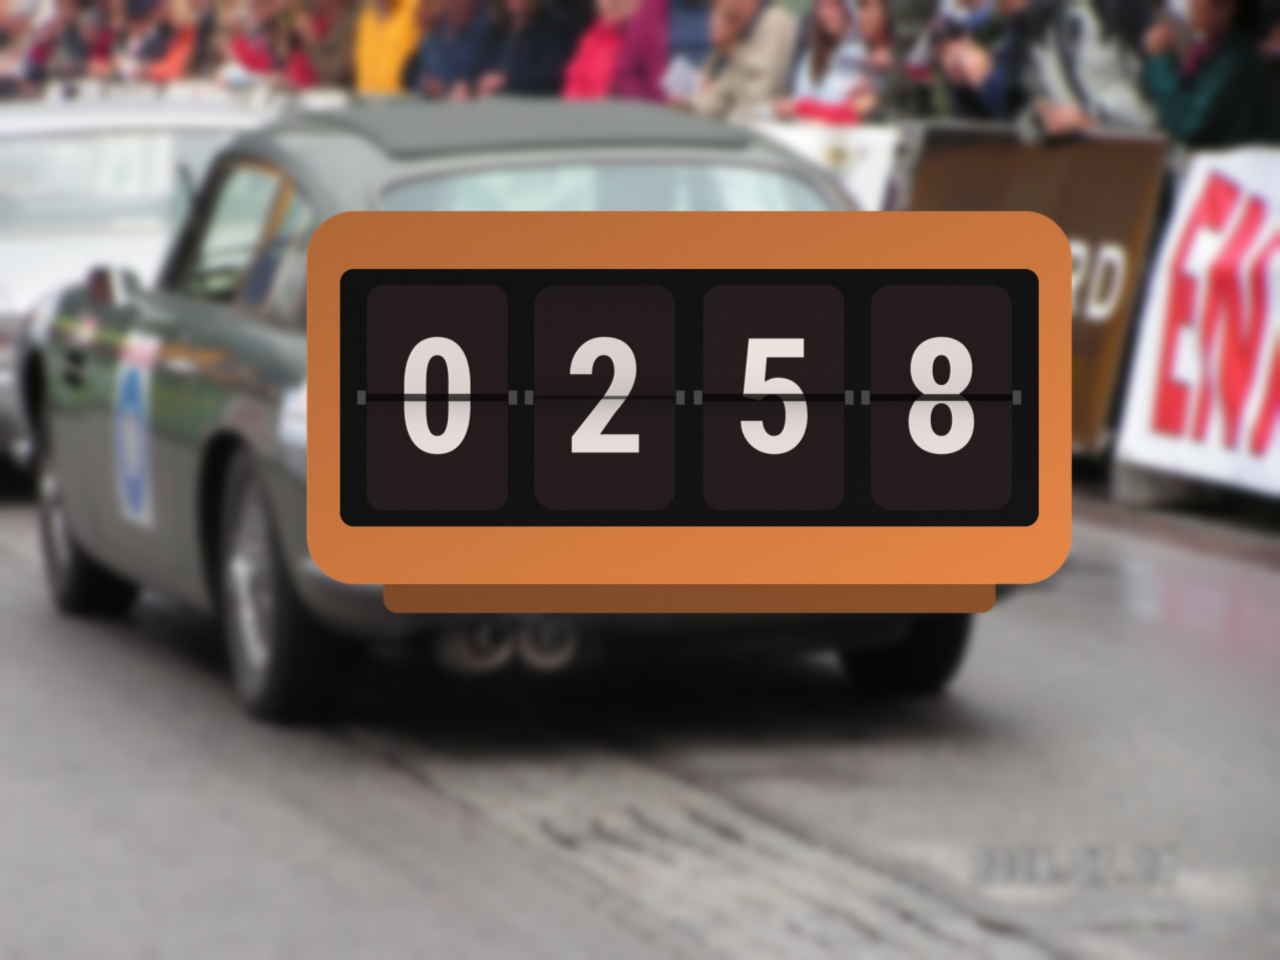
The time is 2 h 58 min
